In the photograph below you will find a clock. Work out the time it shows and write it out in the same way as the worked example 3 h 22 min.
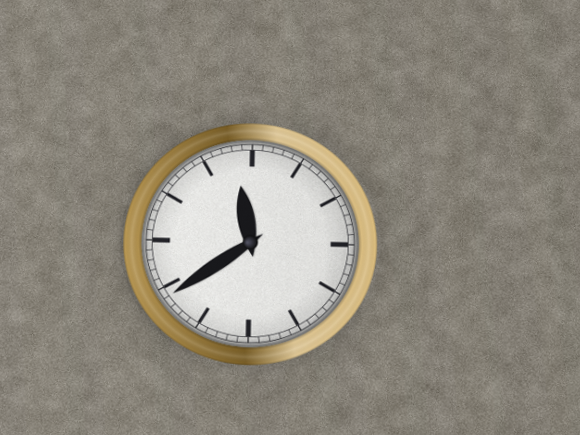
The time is 11 h 39 min
